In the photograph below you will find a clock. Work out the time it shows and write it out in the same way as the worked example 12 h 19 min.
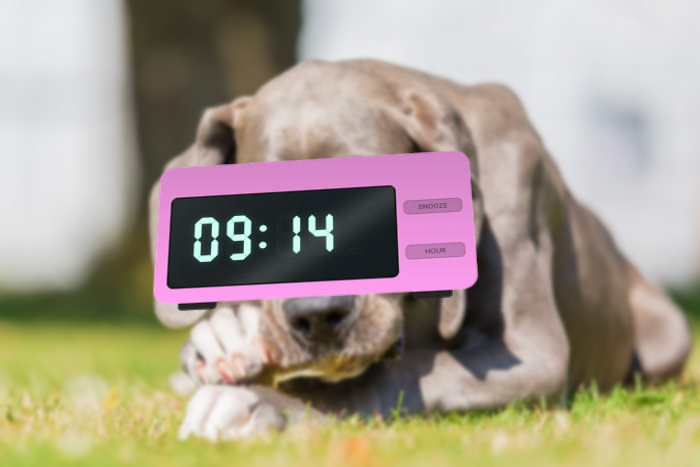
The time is 9 h 14 min
